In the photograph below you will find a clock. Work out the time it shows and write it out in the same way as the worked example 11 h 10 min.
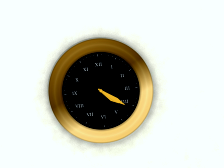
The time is 4 h 21 min
